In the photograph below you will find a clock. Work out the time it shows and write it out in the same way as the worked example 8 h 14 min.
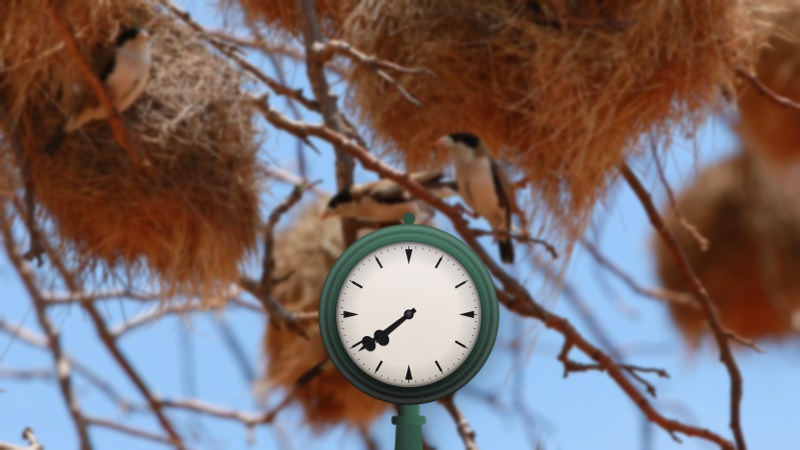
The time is 7 h 39 min
